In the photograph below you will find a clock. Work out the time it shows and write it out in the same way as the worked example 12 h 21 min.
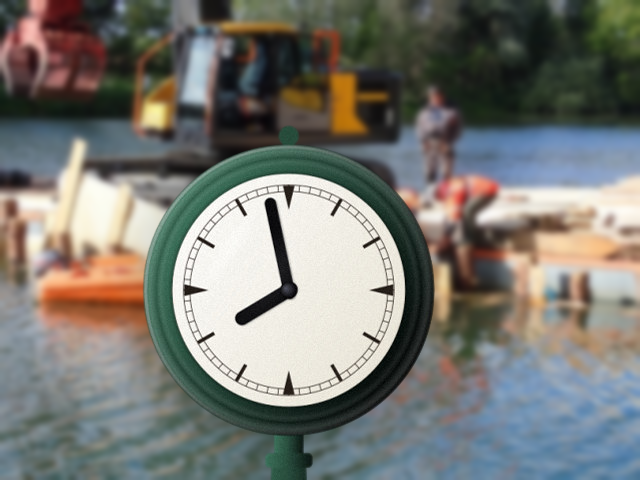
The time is 7 h 58 min
